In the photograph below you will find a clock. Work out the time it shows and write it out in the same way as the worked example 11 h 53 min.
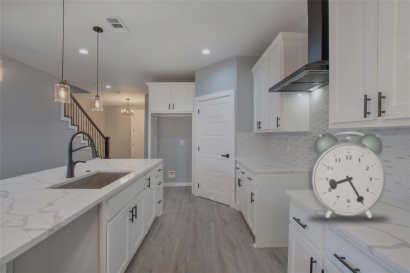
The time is 8 h 25 min
